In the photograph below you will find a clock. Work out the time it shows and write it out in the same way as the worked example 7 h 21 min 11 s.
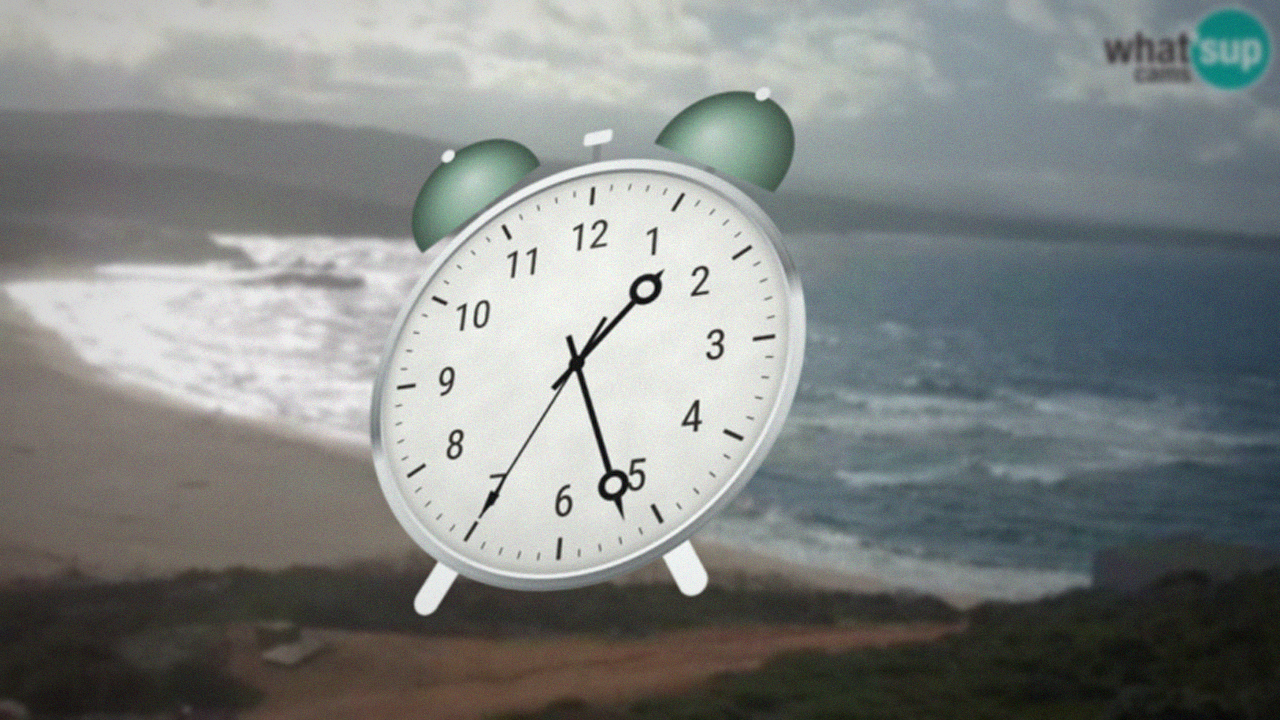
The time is 1 h 26 min 35 s
